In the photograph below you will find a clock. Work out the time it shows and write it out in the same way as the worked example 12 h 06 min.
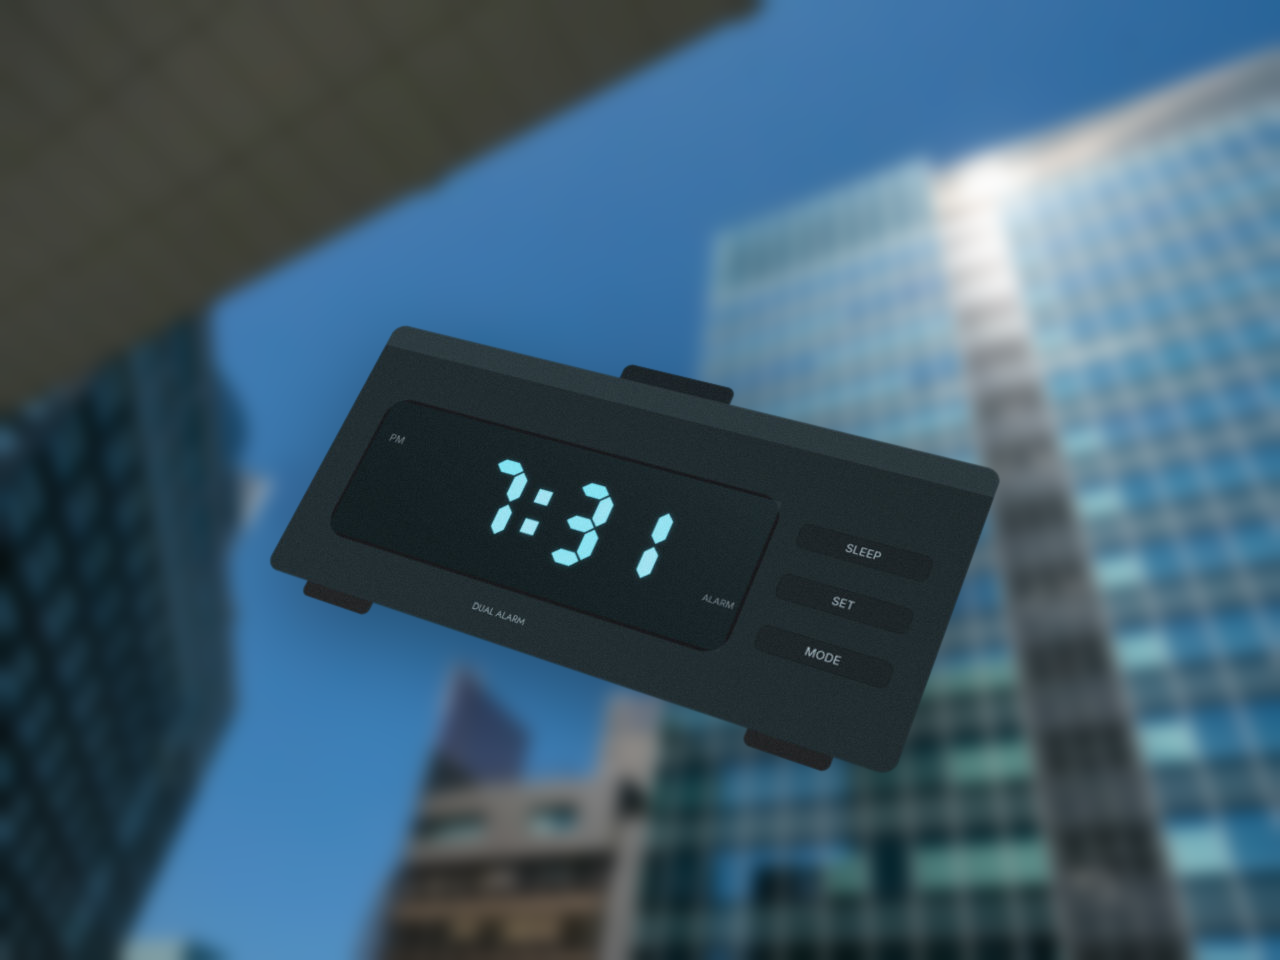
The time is 7 h 31 min
